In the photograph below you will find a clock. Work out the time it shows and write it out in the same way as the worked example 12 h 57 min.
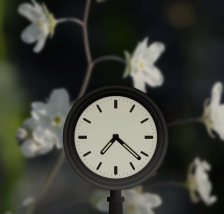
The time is 7 h 22 min
